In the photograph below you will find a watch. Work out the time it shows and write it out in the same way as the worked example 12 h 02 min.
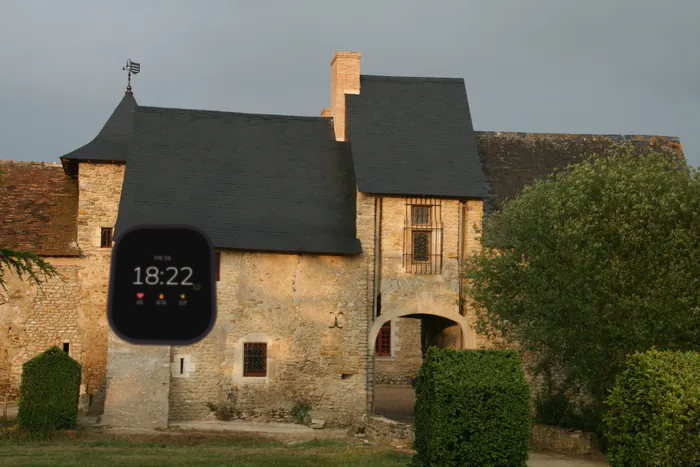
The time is 18 h 22 min
